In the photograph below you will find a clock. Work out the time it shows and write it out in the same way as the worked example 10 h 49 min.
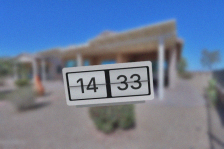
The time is 14 h 33 min
